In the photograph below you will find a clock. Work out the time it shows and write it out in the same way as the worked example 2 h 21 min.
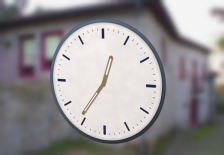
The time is 12 h 36 min
